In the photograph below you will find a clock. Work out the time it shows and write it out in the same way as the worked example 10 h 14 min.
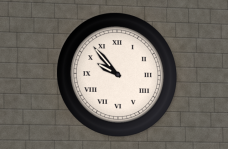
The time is 9 h 53 min
